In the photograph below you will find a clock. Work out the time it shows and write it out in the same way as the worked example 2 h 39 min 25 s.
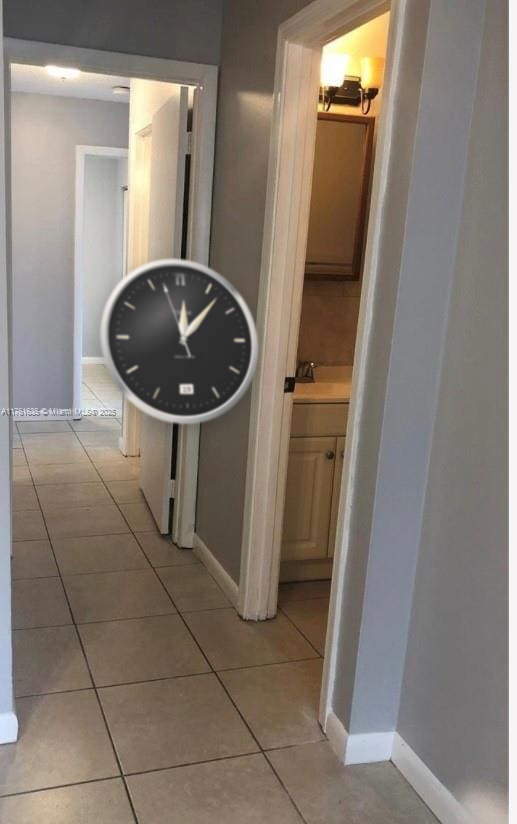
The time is 12 h 06 min 57 s
